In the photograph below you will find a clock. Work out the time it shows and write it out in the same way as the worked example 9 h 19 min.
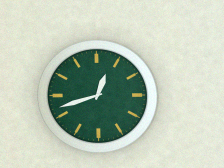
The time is 12 h 42 min
